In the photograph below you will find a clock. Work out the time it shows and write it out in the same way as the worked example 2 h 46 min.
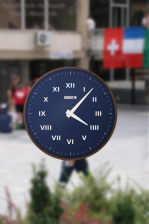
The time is 4 h 07 min
